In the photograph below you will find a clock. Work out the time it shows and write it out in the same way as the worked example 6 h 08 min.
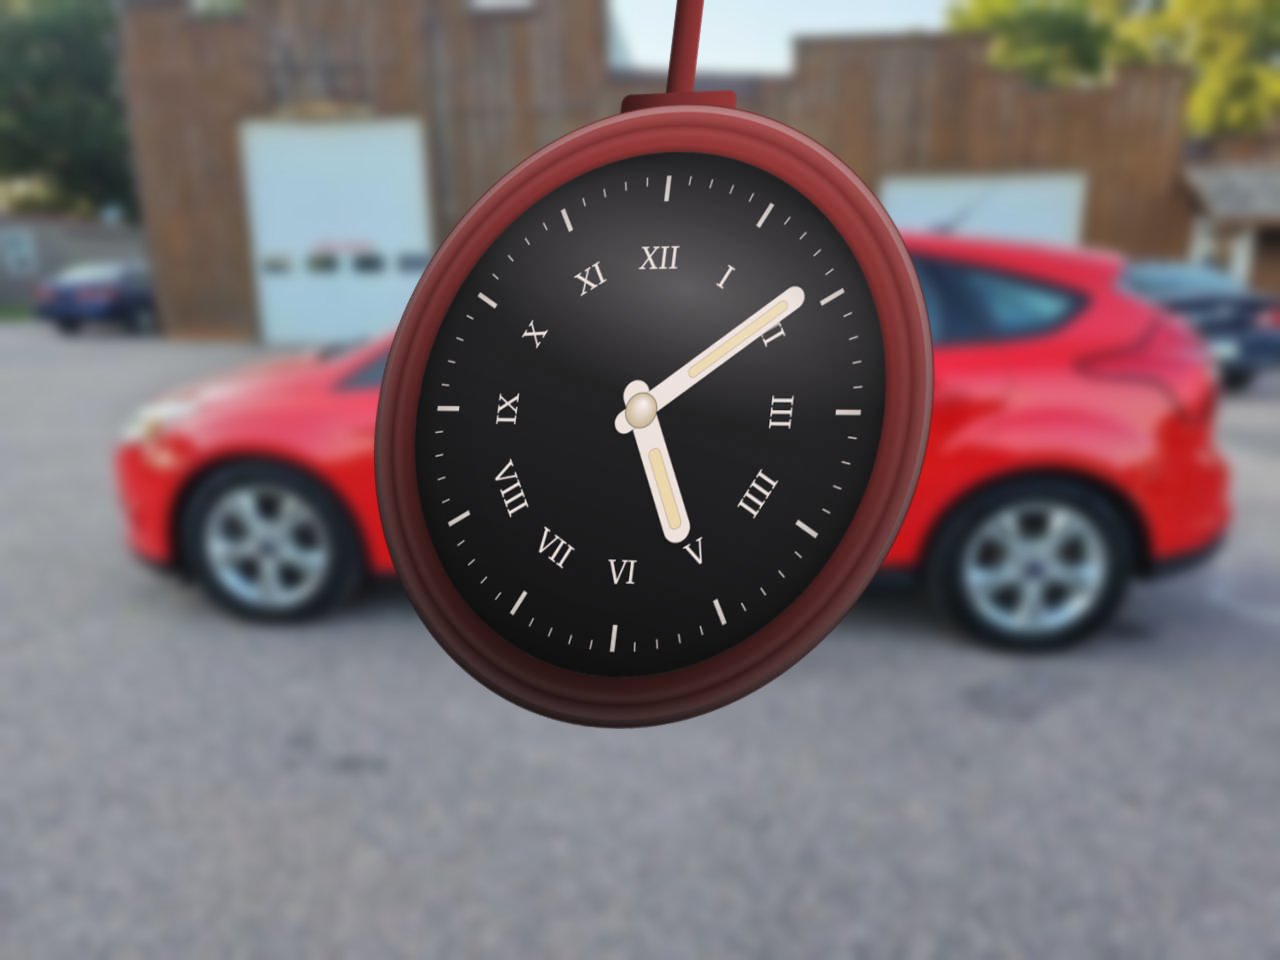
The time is 5 h 09 min
